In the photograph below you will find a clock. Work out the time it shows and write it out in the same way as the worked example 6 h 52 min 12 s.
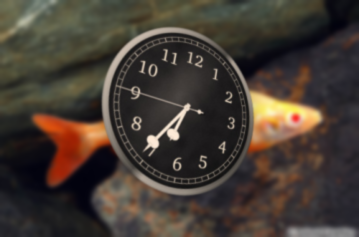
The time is 6 h 35 min 45 s
